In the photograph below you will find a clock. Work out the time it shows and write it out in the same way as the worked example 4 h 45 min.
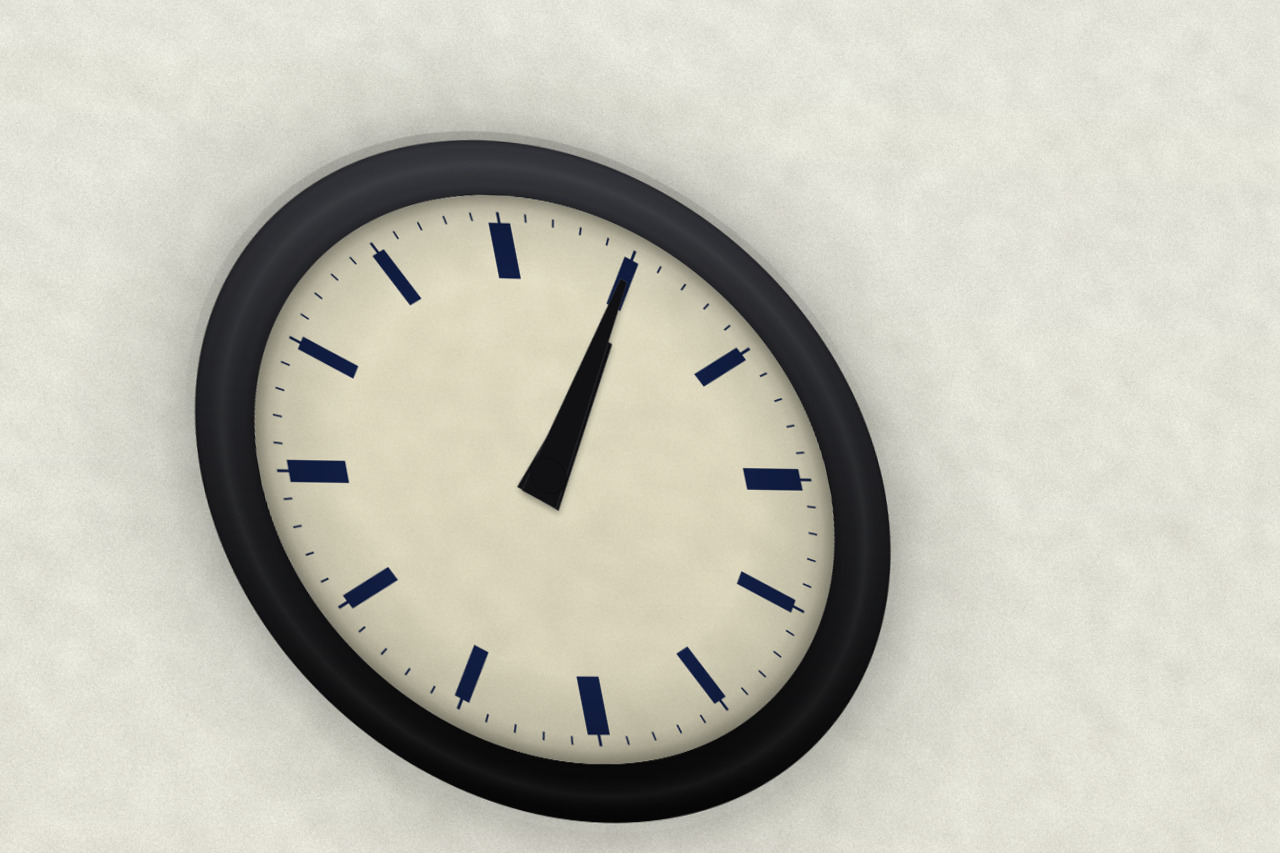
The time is 1 h 05 min
